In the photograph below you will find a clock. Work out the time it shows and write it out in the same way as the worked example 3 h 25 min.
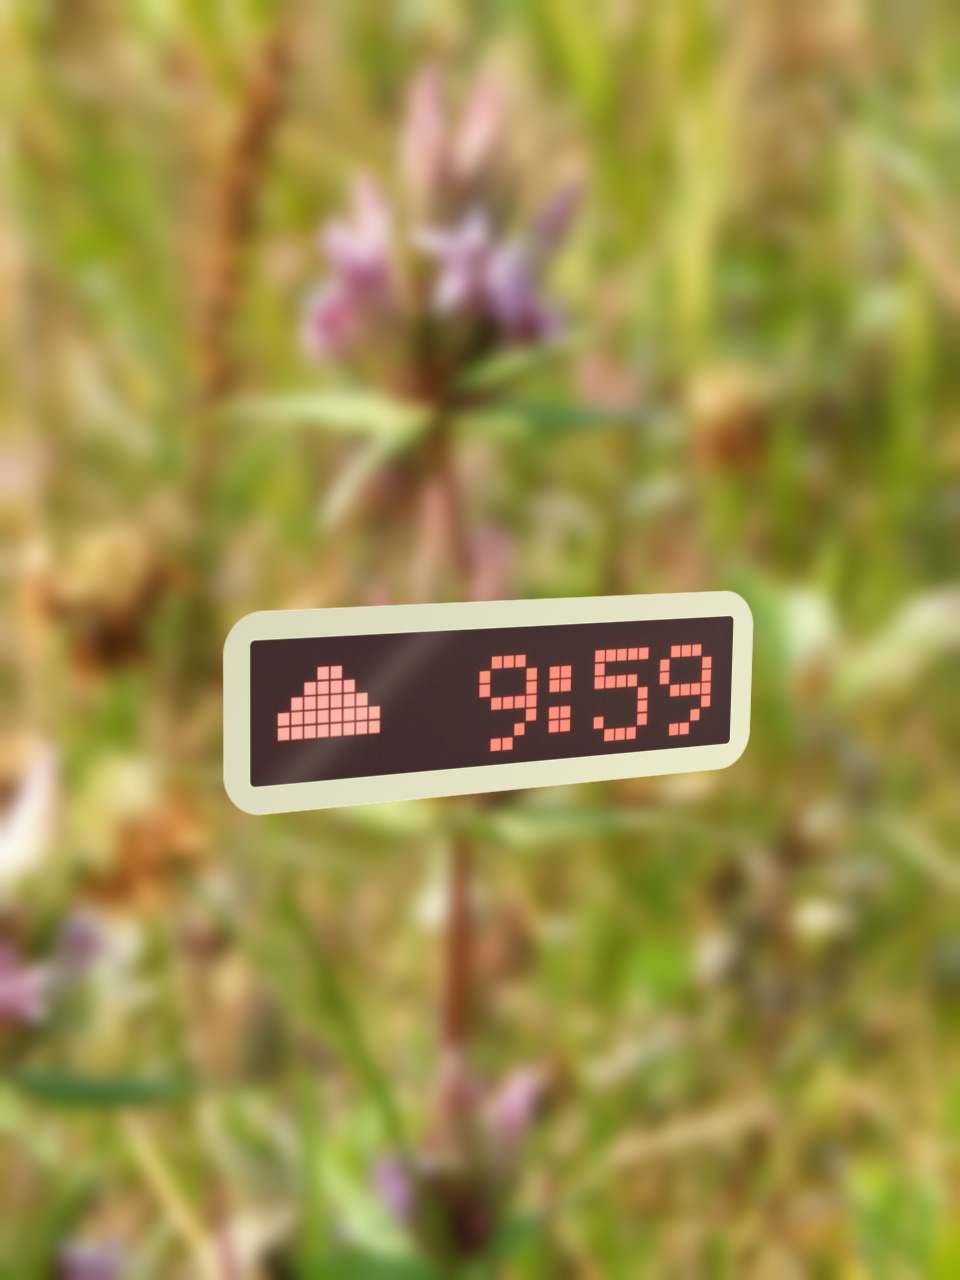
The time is 9 h 59 min
